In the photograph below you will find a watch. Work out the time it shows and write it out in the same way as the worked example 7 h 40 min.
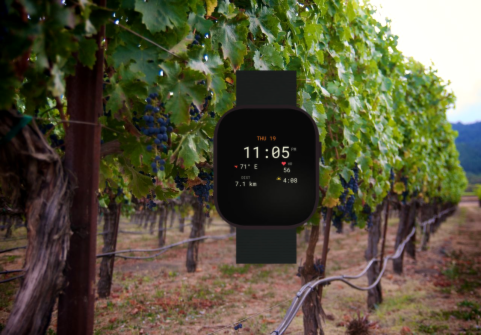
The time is 11 h 05 min
